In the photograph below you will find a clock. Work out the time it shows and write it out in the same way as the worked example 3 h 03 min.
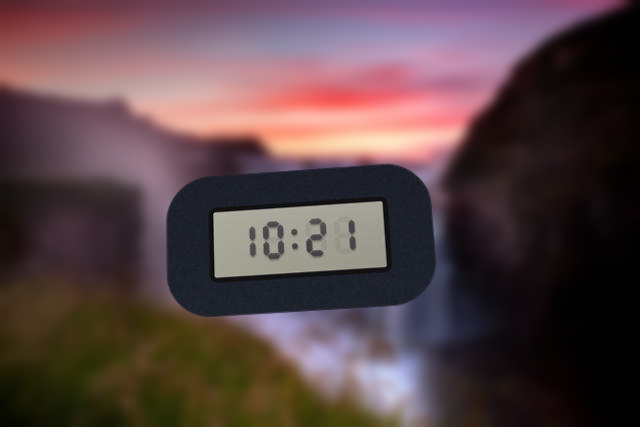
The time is 10 h 21 min
